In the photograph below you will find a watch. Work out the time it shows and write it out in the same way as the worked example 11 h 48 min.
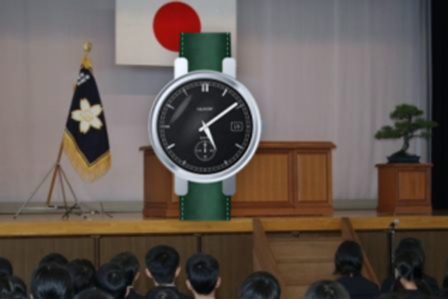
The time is 5 h 09 min
